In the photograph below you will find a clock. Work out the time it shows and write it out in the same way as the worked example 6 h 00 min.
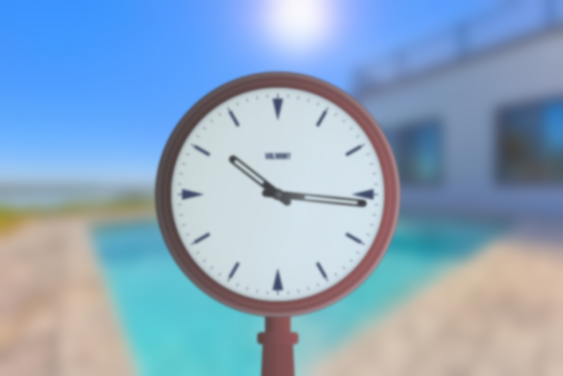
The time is 10 h 16 min
